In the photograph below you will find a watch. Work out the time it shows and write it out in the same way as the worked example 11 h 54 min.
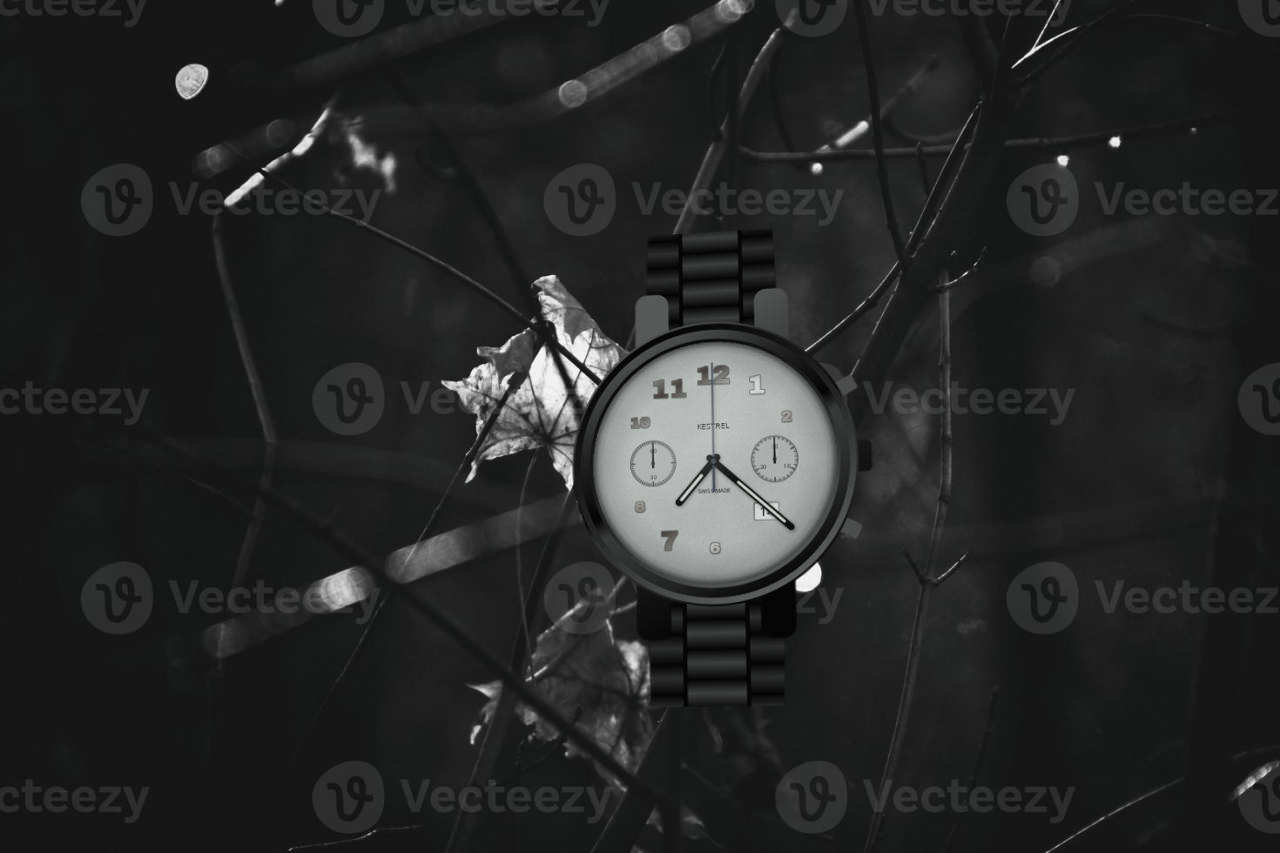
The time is 7 h 22 min
